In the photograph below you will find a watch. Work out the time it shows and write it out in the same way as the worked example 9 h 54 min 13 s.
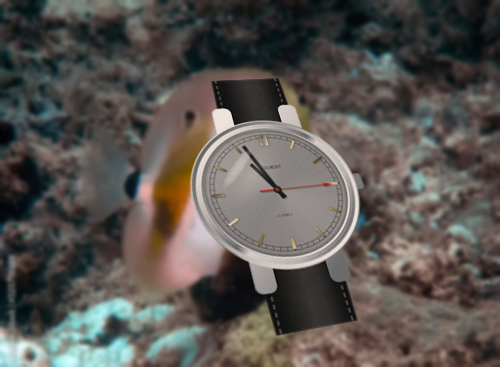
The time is 10 h 56 min 15 s
